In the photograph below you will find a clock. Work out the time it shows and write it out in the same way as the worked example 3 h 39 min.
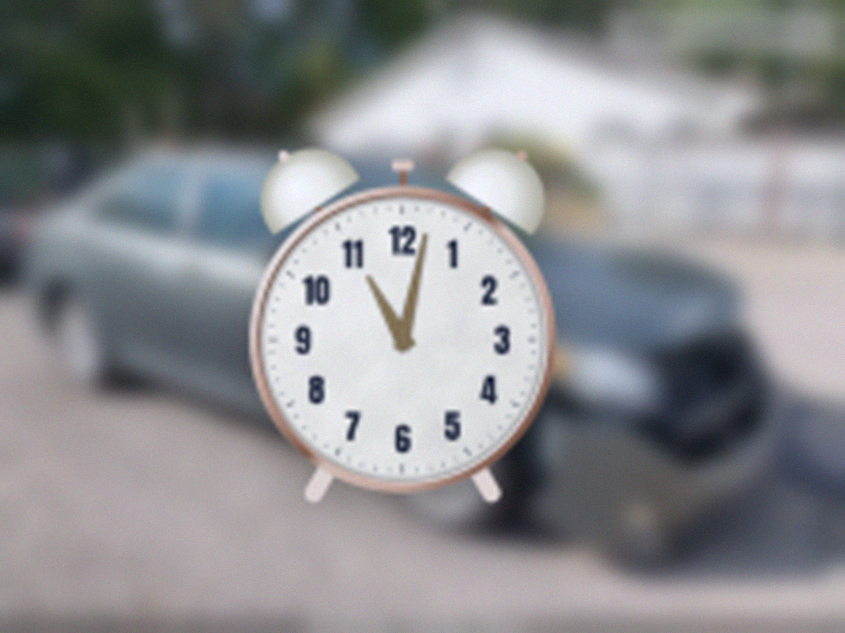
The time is 11 h 02 min
